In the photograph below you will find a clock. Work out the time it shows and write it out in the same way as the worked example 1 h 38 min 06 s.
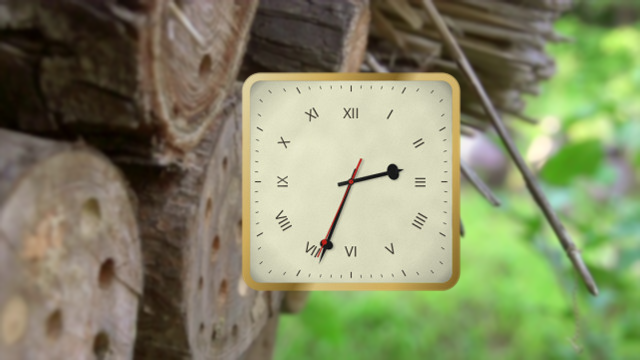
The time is 2 h 33 min 34 s
